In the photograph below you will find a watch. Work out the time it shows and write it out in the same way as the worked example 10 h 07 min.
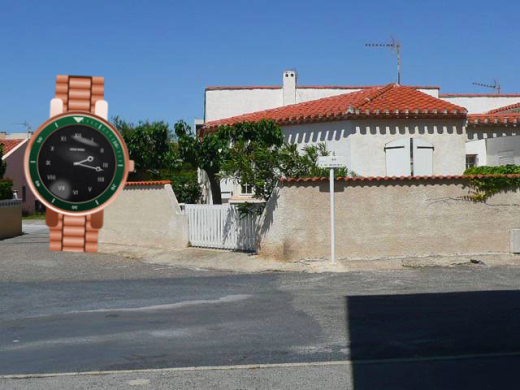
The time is 2 h 17 min
